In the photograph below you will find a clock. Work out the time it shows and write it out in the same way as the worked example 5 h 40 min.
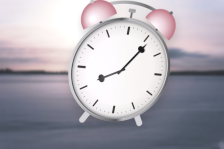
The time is 8 h 06 min
